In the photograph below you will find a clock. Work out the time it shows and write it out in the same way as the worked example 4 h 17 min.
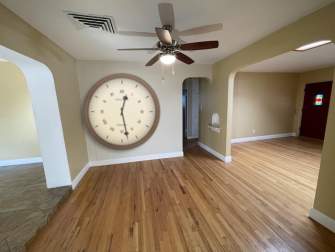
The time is 12 h 28 min
